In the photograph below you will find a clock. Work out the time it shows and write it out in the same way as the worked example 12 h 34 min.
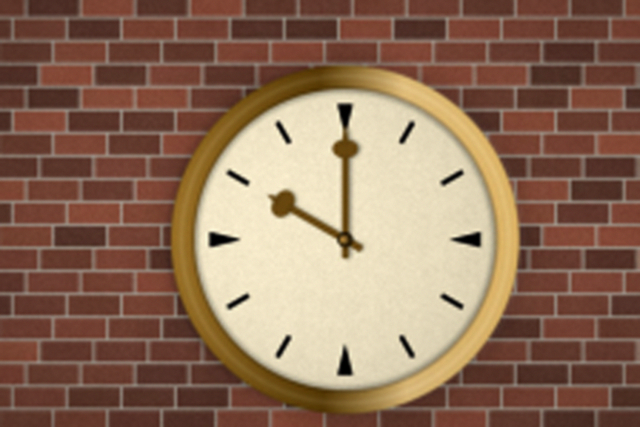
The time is 10 h 00 min
